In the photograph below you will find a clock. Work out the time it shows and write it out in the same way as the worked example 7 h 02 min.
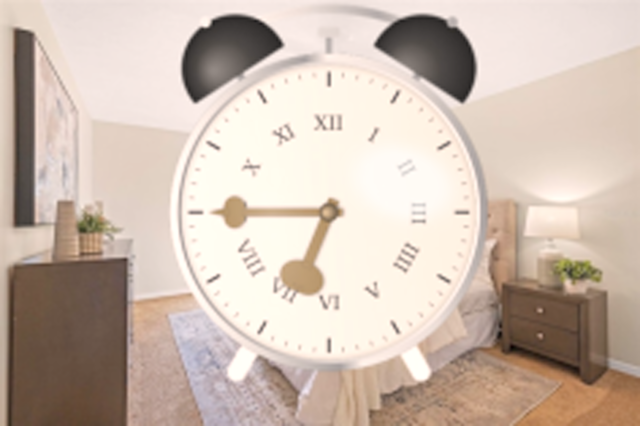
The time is 6 h 45 min
